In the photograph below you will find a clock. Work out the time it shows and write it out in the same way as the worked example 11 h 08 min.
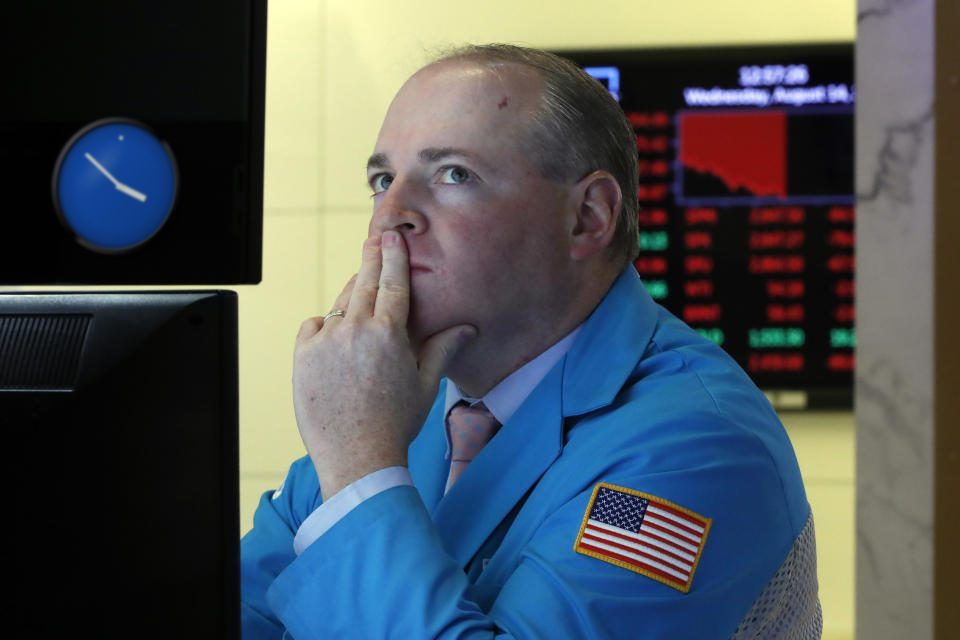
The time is 3 h 52 min
